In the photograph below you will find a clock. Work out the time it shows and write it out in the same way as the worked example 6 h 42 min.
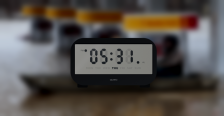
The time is 5 h 31 min
